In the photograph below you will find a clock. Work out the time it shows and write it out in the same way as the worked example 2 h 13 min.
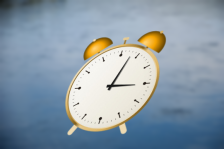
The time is 3 h 03 min
